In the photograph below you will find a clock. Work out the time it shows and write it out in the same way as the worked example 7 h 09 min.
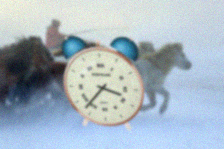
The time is 3 h 37 min
